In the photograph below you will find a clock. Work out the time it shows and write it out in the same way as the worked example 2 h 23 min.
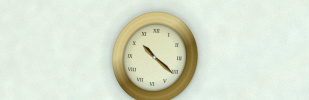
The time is 10 h 21 min
